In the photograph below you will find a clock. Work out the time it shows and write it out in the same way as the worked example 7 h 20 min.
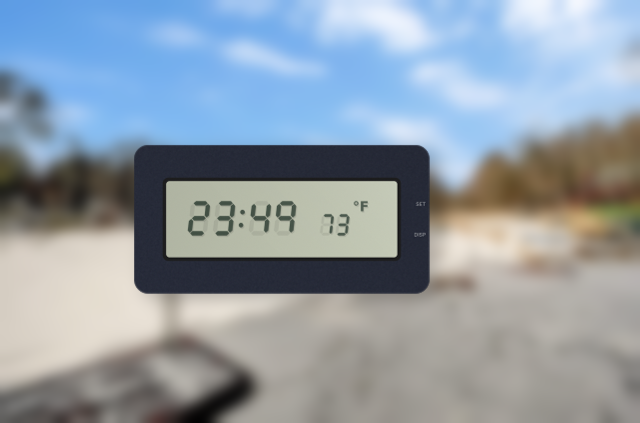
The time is 23 h 49 min
